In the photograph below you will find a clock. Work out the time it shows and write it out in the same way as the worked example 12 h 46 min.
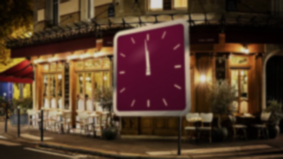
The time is 11 h 59 min
